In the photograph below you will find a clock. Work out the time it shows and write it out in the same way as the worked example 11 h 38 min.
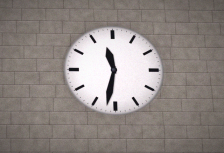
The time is 11 h 32 min
